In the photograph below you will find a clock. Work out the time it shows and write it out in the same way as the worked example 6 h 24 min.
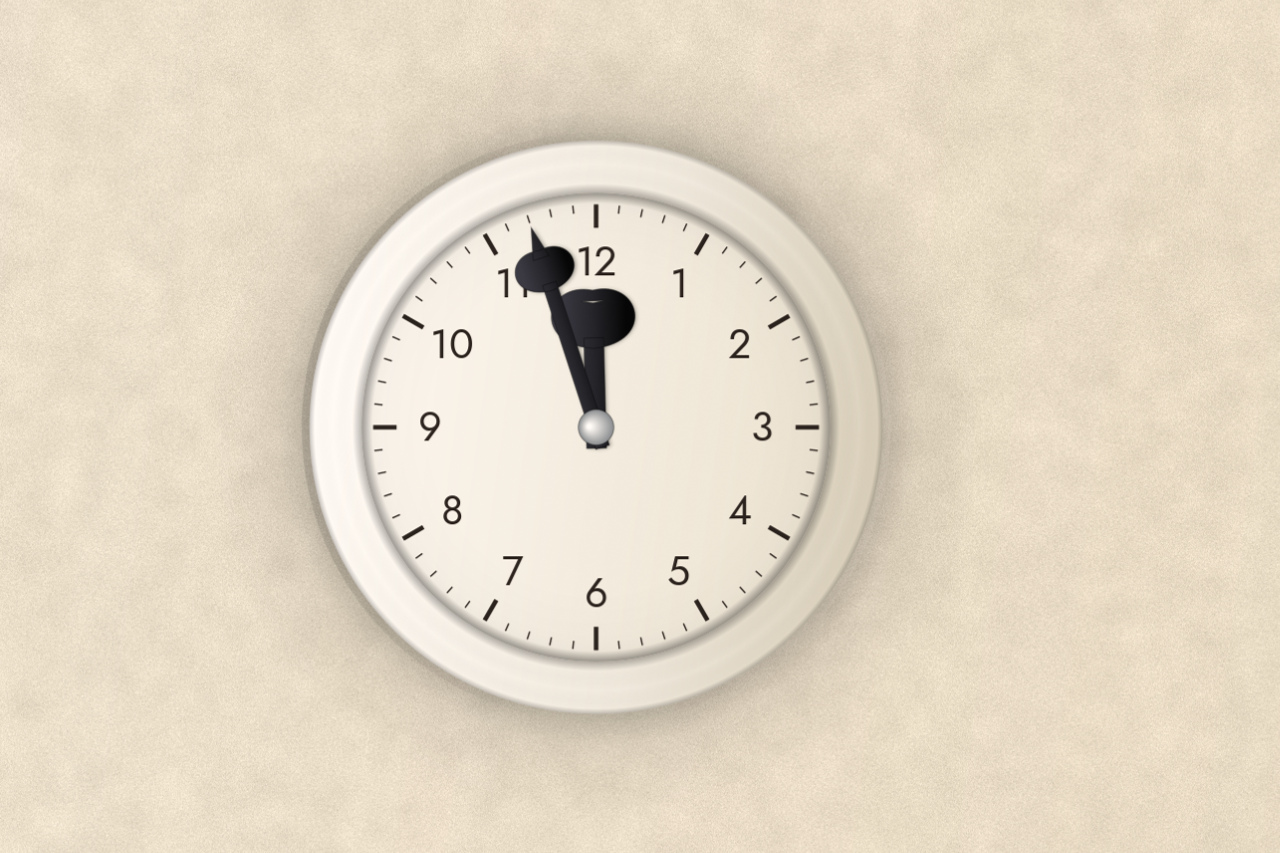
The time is 11 h 57 min
